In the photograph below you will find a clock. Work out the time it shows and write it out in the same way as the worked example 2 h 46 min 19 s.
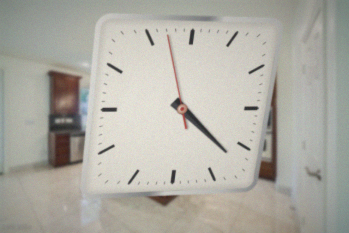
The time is 4 h 21 min 57 s
